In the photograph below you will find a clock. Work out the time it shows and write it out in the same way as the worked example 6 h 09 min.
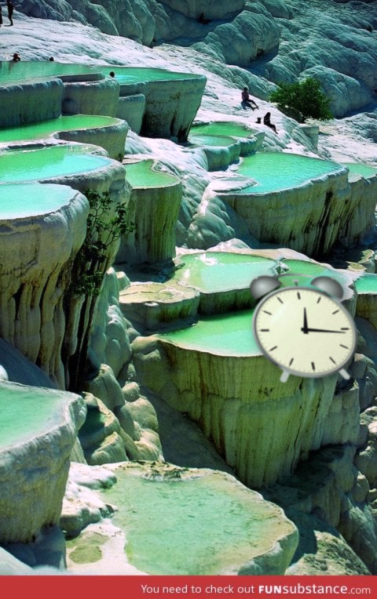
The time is 12 h 16 min
